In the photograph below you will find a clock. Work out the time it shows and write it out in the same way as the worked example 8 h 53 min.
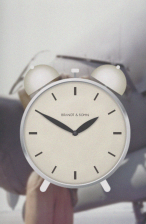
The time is 1 h 50 min
